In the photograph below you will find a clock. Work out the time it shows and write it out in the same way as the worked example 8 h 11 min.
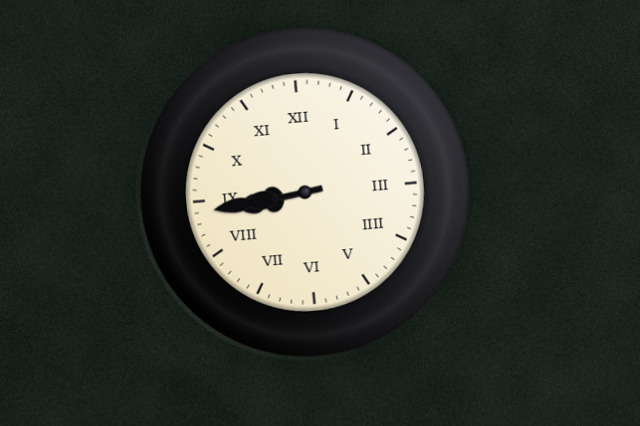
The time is 8 h 44 min
